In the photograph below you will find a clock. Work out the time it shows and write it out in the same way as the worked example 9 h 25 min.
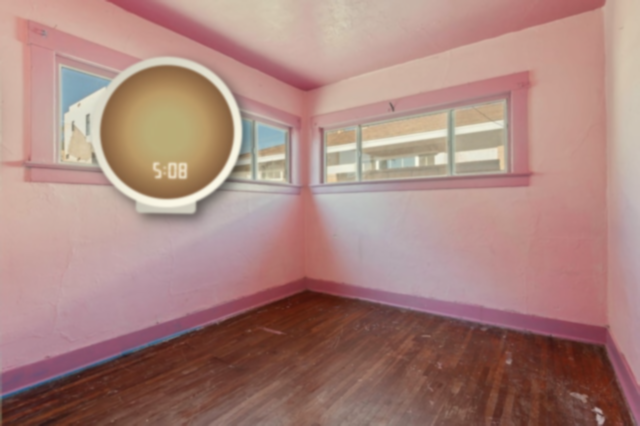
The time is 5 h 08 min
